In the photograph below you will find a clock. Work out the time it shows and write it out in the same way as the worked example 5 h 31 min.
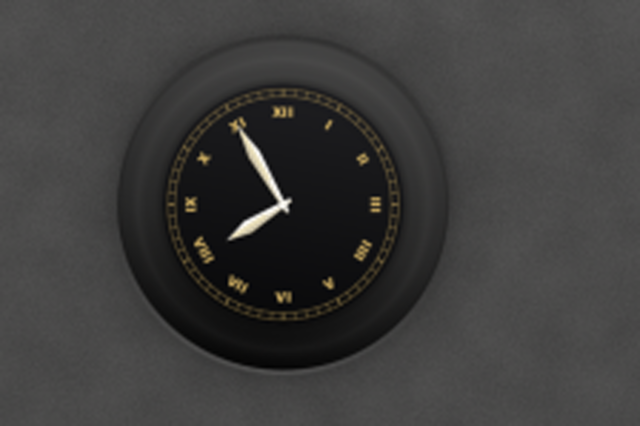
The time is 7 h 55 min
